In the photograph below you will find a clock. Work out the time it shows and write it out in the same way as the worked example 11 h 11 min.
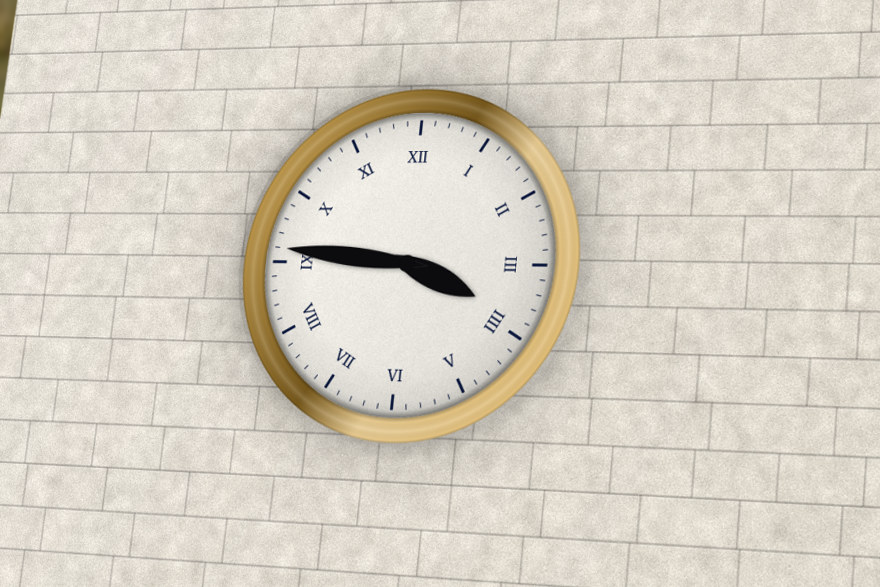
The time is 3 h 46 min
